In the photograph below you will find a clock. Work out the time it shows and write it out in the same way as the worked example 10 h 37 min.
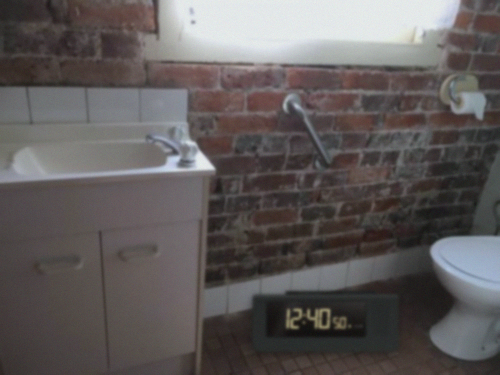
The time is 12 h 40 min
